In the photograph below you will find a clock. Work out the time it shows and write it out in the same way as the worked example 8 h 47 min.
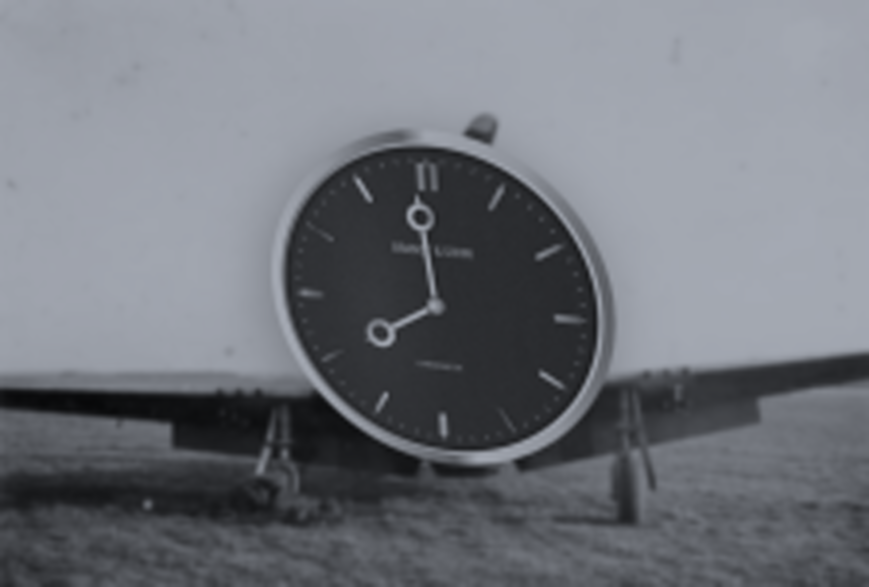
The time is 7 h 59 min
